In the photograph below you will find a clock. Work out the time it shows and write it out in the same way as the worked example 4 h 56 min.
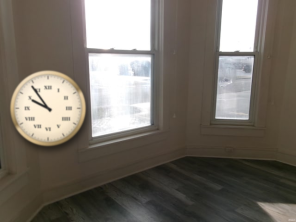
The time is 9 h 54 min
